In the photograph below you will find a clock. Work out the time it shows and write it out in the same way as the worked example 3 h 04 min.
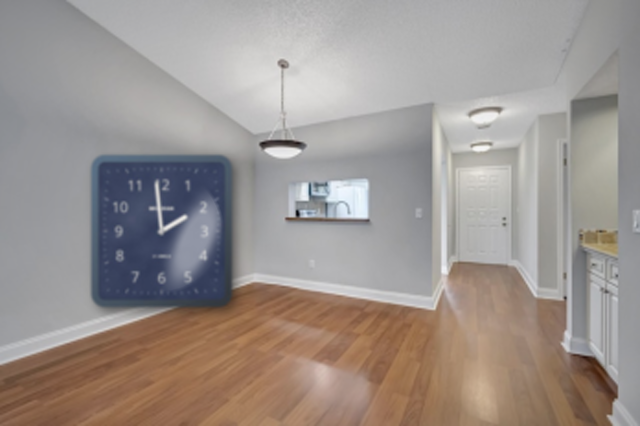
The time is 1 h 59 min
